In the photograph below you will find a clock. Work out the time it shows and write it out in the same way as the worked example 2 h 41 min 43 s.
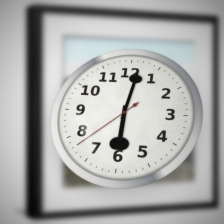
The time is 6 h 01 min 38 s
